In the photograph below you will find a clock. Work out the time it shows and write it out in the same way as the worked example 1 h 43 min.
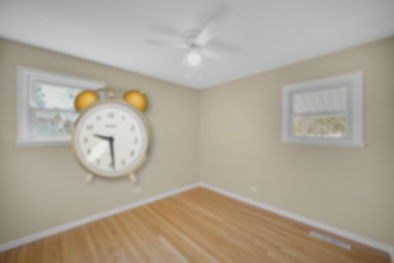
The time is 9 h 29 min
